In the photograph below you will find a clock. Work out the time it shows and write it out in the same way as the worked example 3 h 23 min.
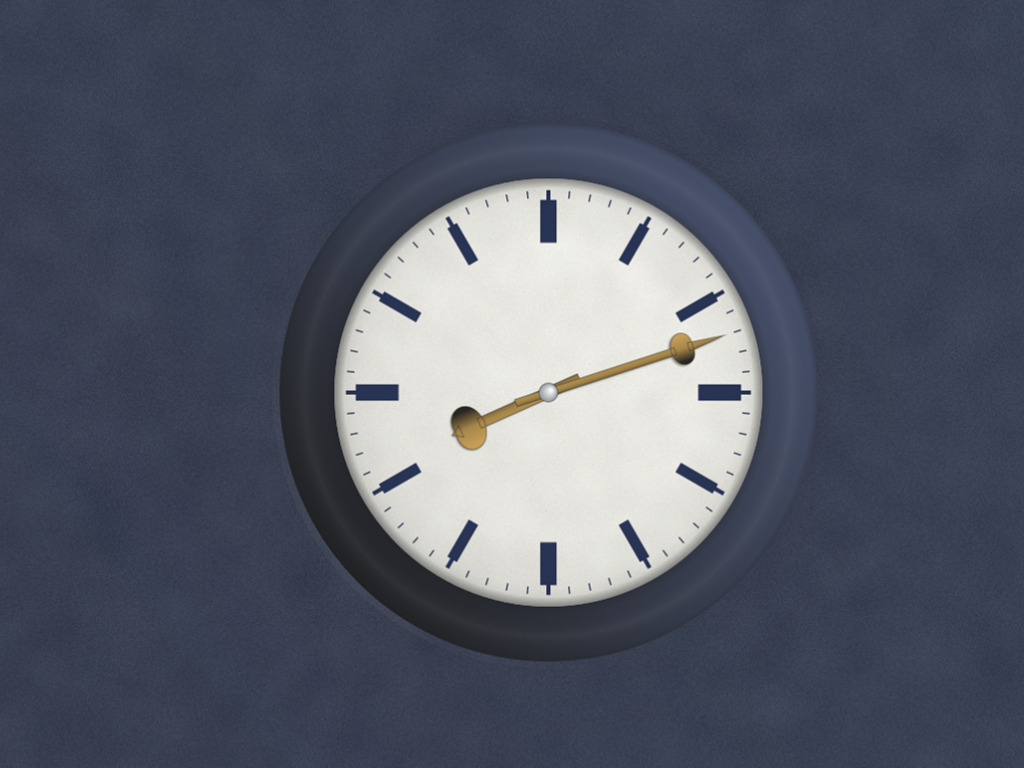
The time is 8 h 12 min
